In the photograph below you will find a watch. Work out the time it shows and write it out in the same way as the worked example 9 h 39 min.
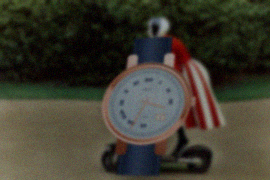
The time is 3 h 34 min
